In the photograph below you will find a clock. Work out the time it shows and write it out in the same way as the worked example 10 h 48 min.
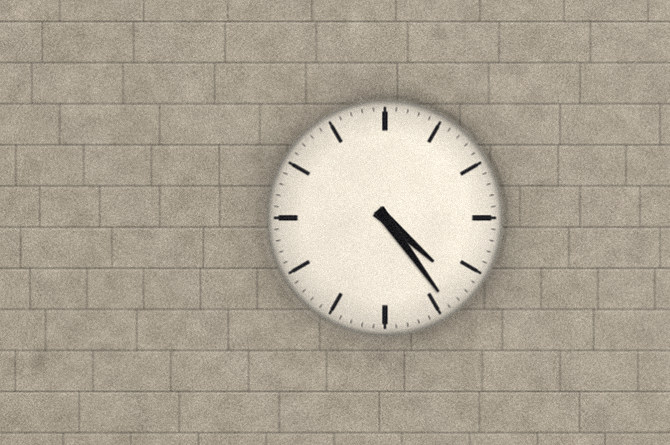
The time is 4 h 24 min
